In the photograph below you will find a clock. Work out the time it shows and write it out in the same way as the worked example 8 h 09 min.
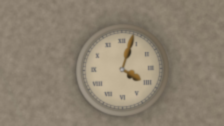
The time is 4 h 03 min
